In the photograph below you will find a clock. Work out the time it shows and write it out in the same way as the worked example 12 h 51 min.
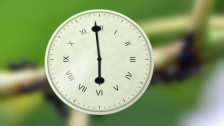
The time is 5 h 59 min
